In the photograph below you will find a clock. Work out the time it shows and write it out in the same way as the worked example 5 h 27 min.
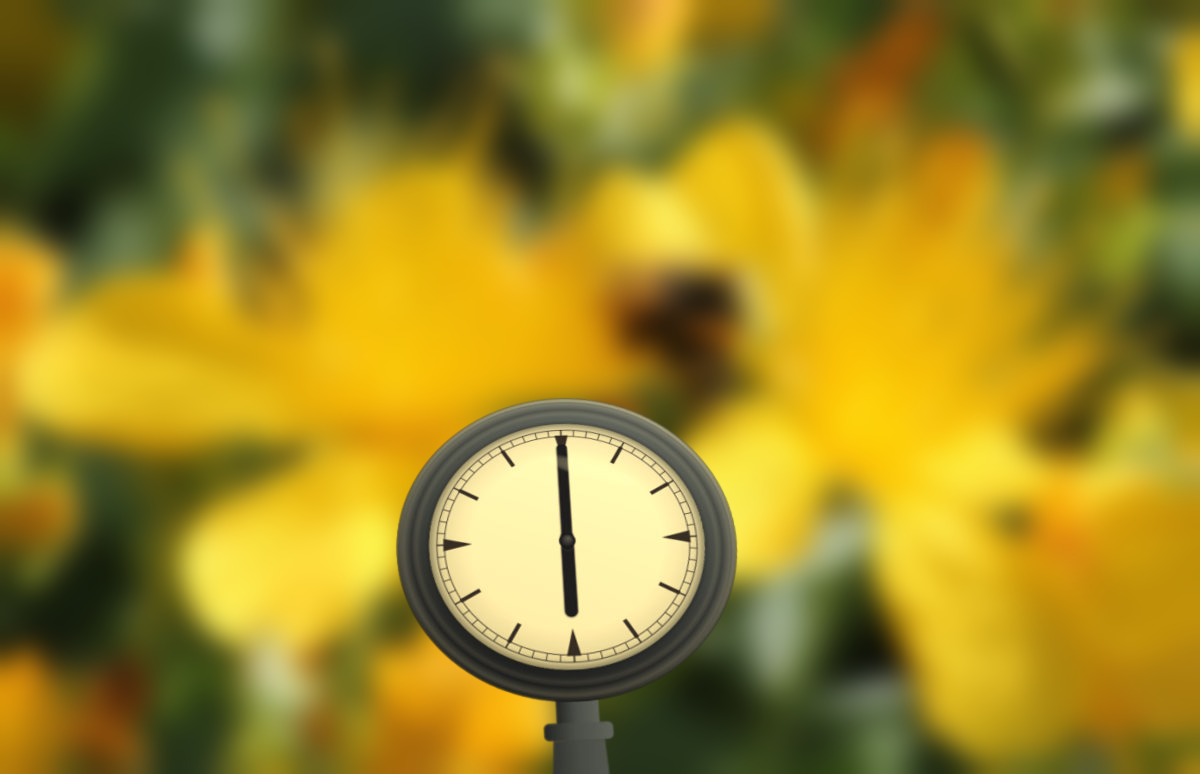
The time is 6 h 00 min
